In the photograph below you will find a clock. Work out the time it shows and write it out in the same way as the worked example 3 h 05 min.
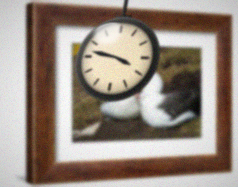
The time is 3 h 47 min
